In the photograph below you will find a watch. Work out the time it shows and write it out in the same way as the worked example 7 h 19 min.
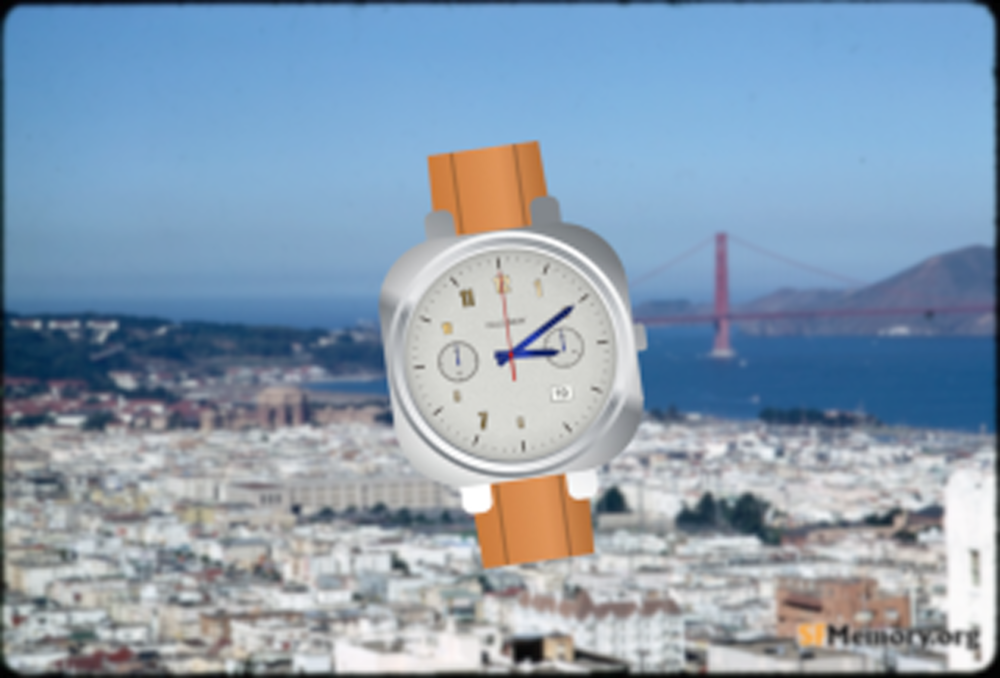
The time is 3 h 10 min
